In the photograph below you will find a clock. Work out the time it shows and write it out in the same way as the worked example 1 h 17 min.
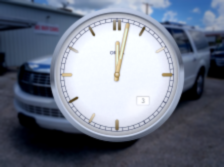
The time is 12 h 02 min
